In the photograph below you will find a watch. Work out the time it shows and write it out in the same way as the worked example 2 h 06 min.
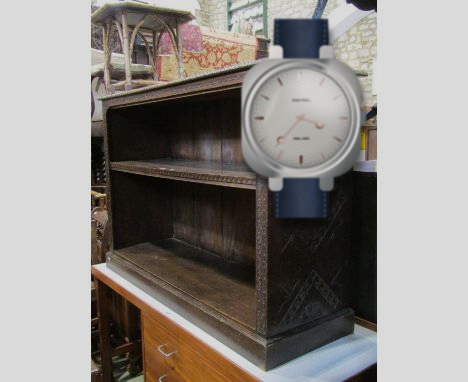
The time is 3 h 37 min
